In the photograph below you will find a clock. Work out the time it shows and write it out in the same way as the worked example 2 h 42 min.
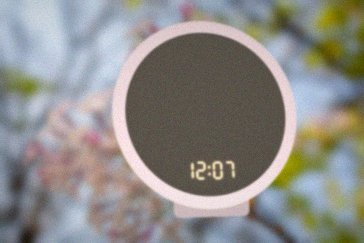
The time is 12 h 07 min
